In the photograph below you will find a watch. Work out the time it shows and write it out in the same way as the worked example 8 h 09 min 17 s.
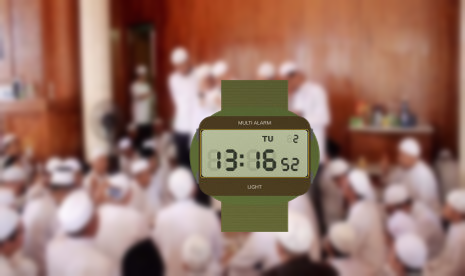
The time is 13 h 16 min 52 s
